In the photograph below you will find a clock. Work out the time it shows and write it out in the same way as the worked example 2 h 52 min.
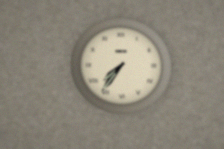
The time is 7 h 36 min
